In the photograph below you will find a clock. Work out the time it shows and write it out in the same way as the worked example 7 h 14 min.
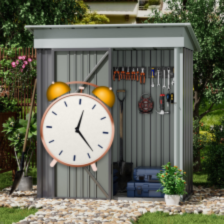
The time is 12 h 23 min
